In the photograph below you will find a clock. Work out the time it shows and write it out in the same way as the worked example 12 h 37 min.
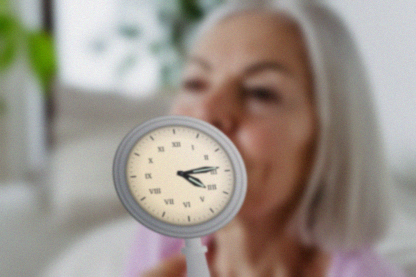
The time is 4 h 14 min
